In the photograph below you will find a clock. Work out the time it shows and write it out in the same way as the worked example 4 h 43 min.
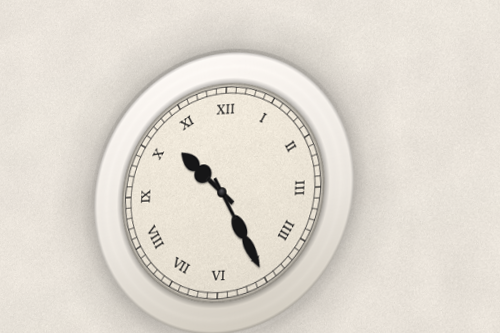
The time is 10 h 25 min
